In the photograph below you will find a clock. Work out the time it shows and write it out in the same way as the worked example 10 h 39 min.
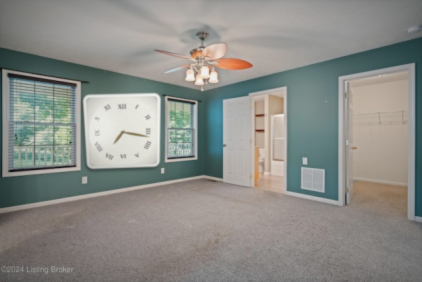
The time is 7 h 17 min
